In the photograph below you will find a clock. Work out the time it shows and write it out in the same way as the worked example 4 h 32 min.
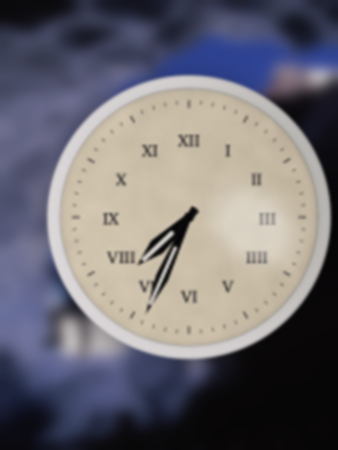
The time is 7 h 34 min
